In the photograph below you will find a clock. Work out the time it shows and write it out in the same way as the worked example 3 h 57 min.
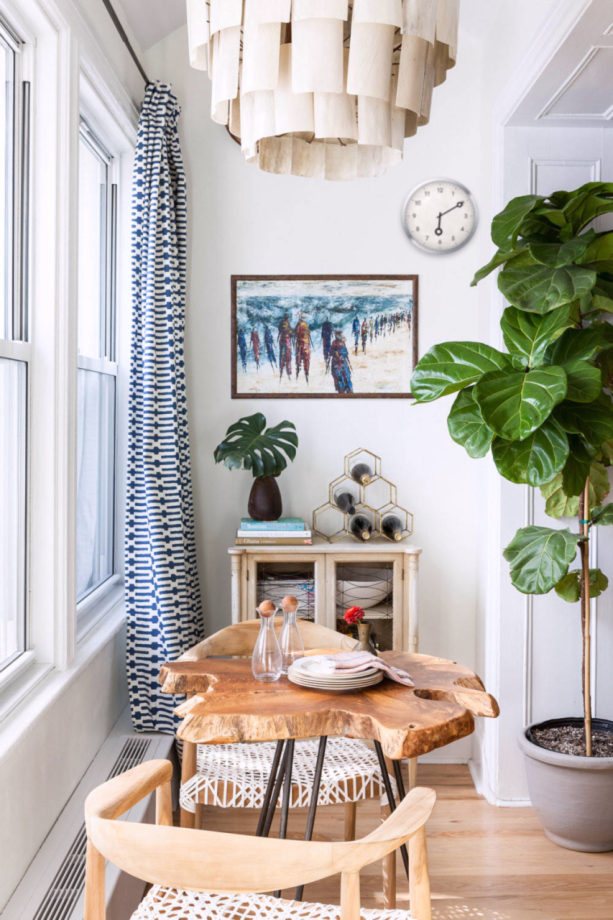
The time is 6 h 10 min
